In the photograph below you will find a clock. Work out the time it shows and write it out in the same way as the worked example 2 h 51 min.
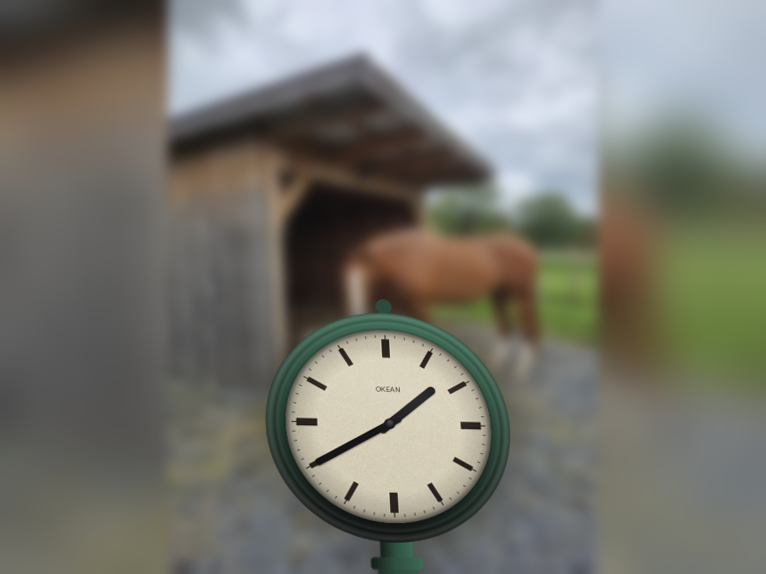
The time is 1 h 40 min
